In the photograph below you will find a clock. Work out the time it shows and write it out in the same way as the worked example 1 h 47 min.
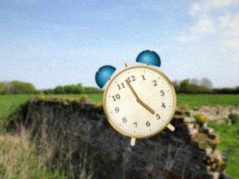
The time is 4 h 58 min
